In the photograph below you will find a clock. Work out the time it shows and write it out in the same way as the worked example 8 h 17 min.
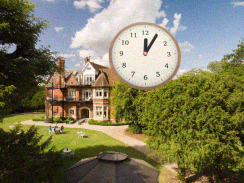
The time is 12 h 05 min
